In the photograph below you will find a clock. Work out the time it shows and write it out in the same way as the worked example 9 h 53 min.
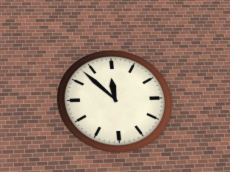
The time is 11 h 53 min
